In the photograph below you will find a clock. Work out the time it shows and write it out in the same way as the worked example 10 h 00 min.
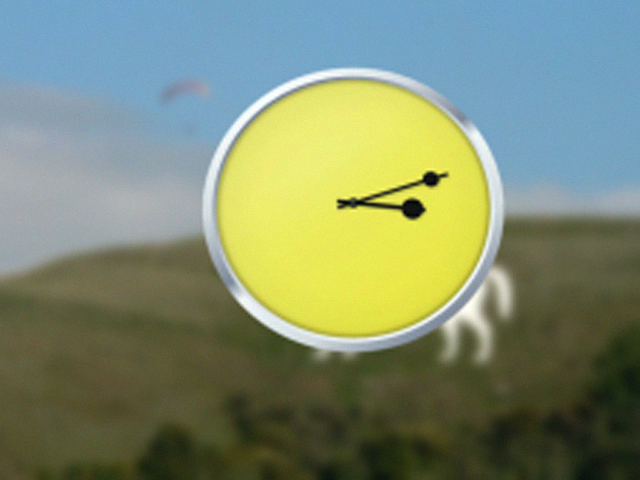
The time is 3 h 12 min
